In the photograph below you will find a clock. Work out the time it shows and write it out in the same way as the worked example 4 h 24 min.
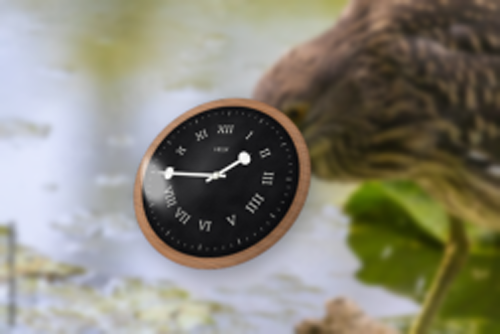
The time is 1 h 45 min
